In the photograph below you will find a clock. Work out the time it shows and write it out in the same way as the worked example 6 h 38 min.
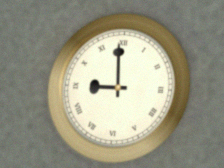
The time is 8 h 59 min
